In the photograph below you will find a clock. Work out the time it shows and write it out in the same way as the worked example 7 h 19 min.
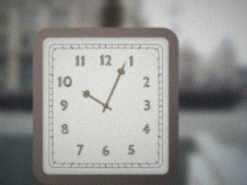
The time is 10 h 04 min
